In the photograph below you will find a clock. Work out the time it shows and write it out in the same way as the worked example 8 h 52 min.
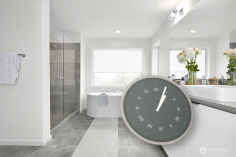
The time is 1 h 04 min
